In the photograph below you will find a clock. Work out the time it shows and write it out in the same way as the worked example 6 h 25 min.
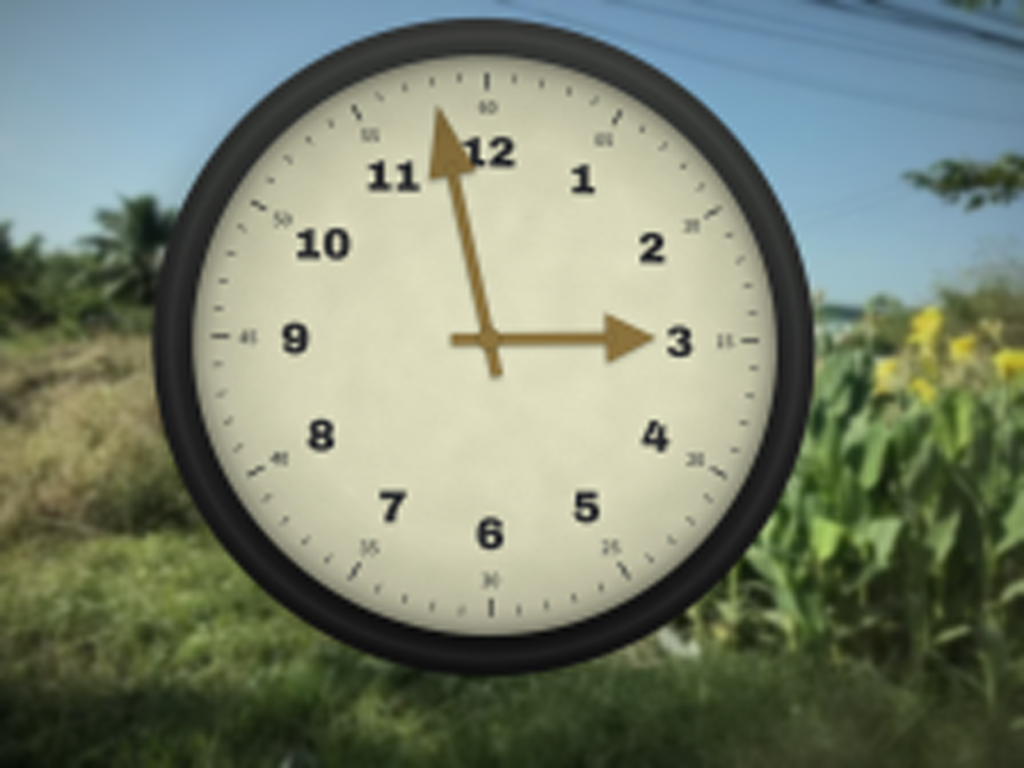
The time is 2 h 58 min
